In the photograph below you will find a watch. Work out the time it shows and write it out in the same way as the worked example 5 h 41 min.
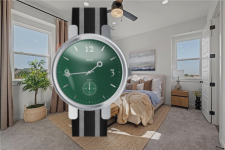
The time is 1 h 44 min
